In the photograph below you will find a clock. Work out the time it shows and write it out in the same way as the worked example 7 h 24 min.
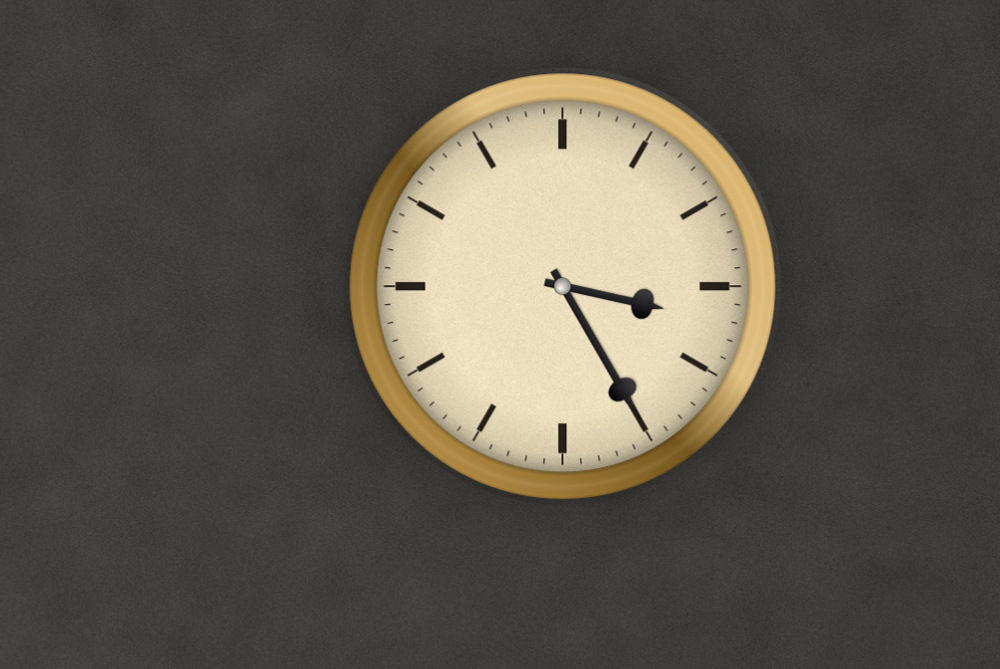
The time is 3 h 25 min
